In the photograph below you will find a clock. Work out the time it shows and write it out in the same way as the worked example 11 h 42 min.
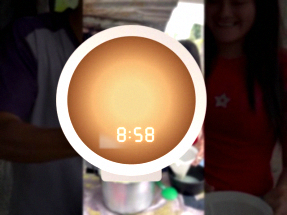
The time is 8 h 58 min
